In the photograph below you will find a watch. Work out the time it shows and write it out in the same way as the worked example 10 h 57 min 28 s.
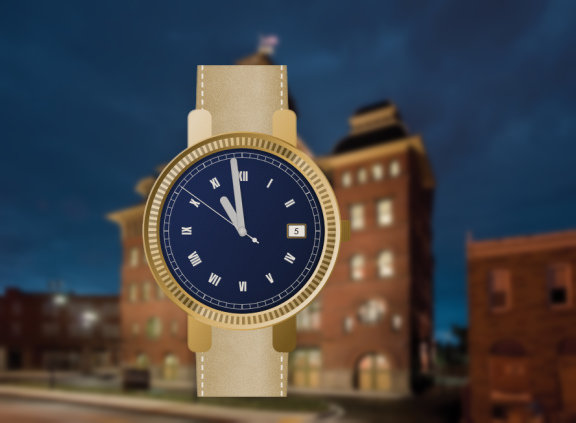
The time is 10 h 58 min 51 s
